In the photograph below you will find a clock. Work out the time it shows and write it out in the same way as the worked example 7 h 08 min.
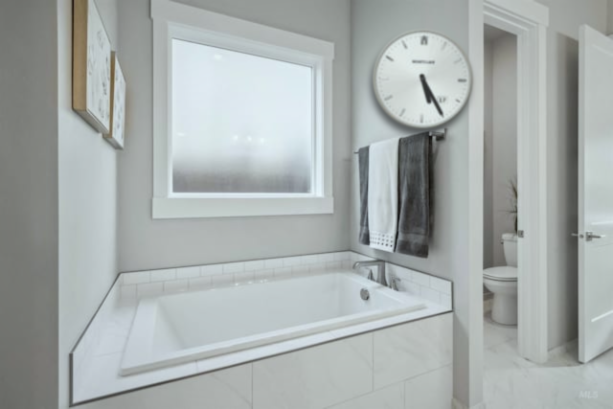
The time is 5 h 25 min
